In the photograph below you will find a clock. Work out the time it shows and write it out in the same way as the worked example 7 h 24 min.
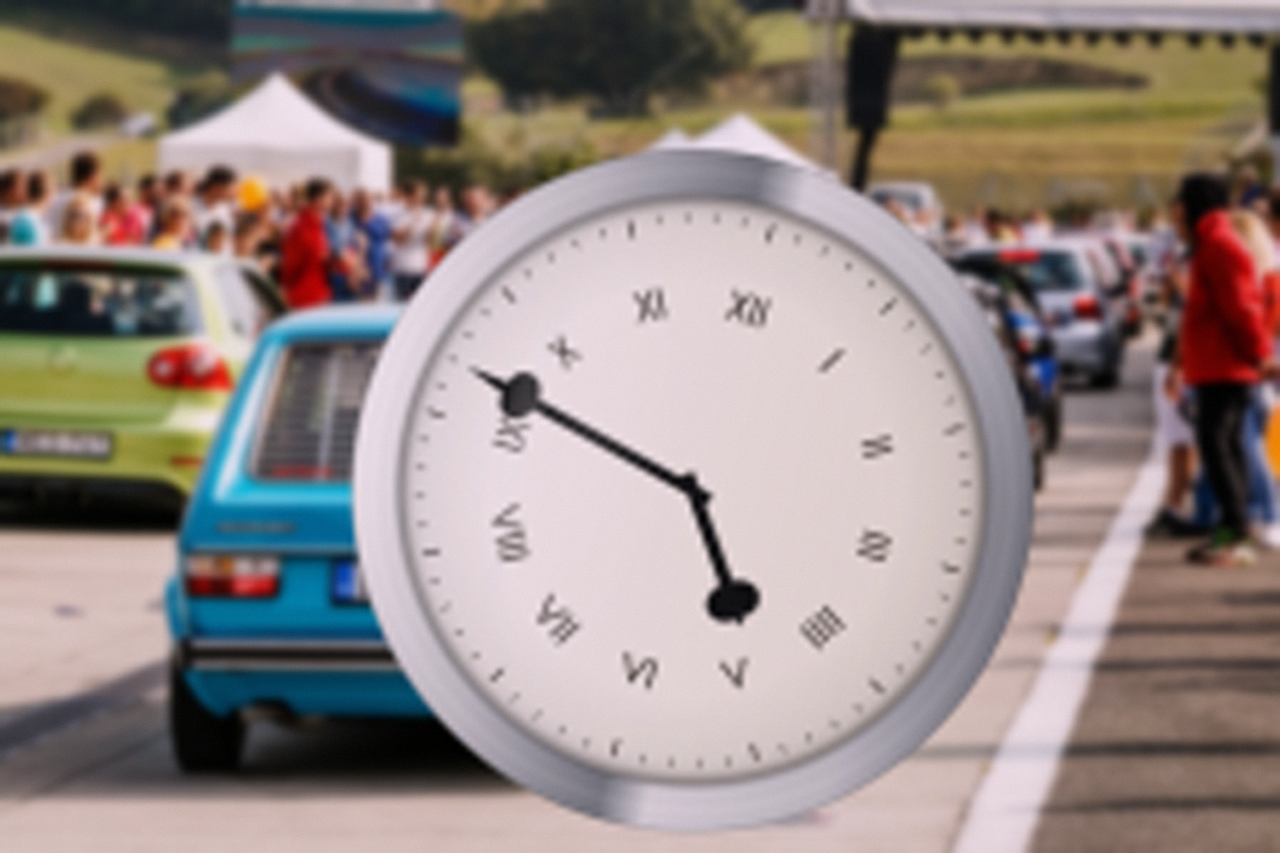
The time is 4 h 47 min
